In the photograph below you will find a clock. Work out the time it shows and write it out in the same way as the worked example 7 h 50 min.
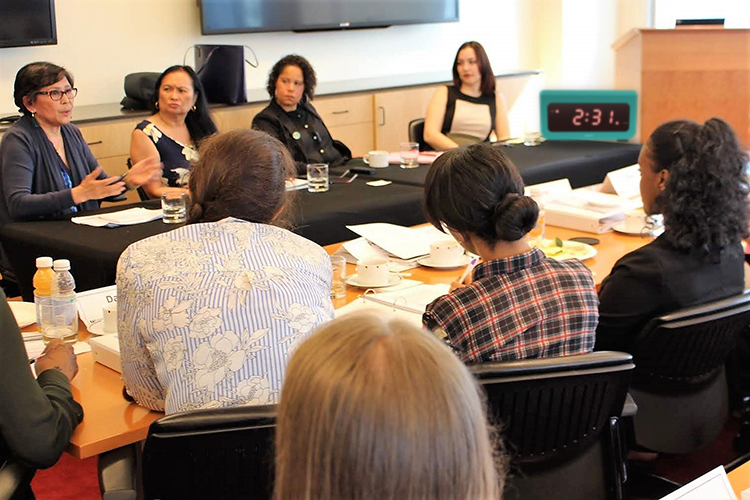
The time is 2 h 31 min
